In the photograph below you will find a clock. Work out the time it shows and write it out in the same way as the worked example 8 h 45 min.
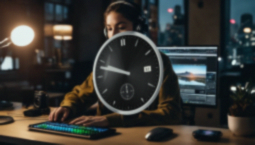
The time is 9 h 48 min
